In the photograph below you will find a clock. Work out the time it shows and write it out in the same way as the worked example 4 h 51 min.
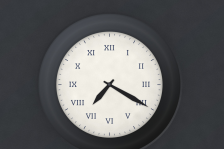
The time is 7 h 20 min
